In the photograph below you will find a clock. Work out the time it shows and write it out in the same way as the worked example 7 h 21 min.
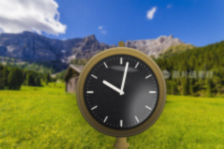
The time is 10 h 02 min
